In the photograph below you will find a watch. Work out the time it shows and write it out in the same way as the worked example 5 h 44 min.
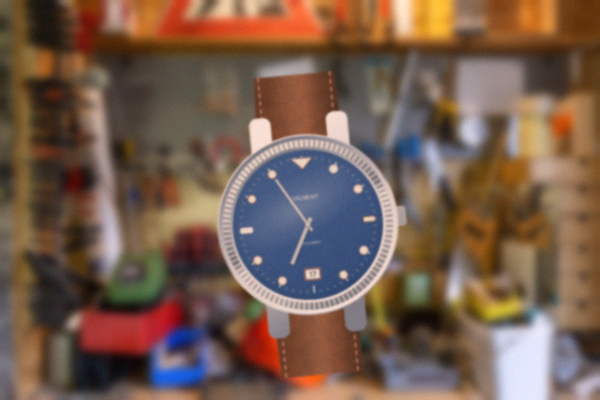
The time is 6 h 55 min
